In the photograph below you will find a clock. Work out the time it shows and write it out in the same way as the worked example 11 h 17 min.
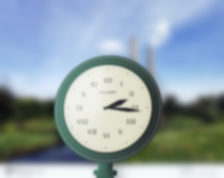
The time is 2 h 16 min
